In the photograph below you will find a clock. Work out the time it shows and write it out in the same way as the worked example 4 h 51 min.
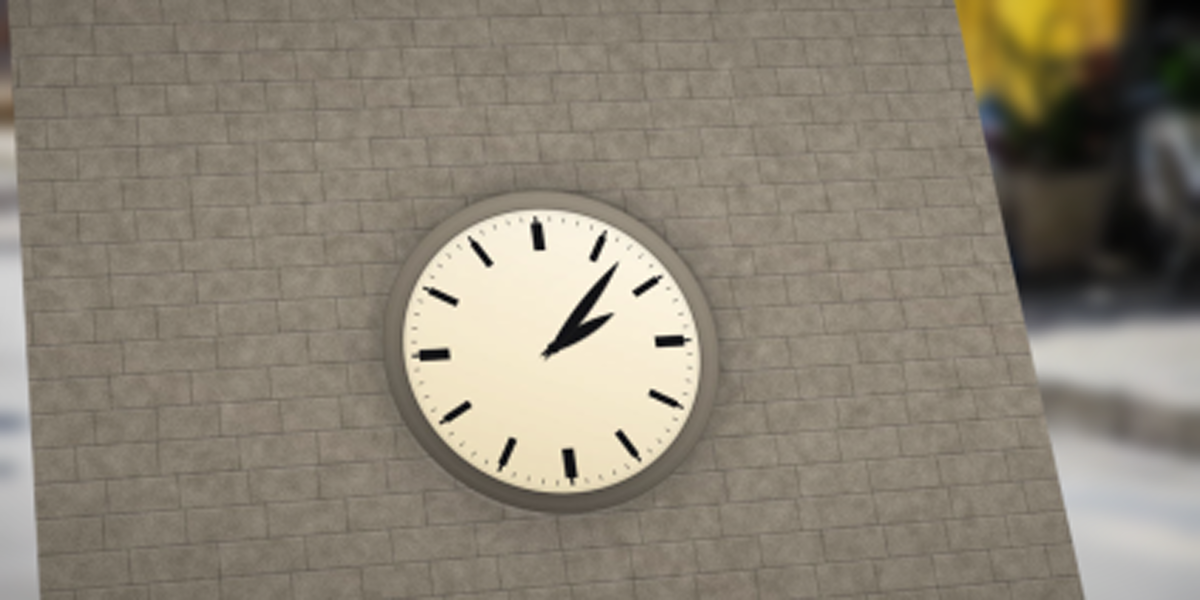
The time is 2 h 07 min
